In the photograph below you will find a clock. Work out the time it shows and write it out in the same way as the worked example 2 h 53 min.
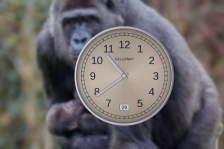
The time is 10 h 39 min
